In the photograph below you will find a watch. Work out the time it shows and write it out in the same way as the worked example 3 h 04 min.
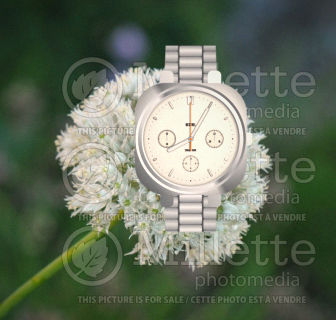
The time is 8 h 05 min
